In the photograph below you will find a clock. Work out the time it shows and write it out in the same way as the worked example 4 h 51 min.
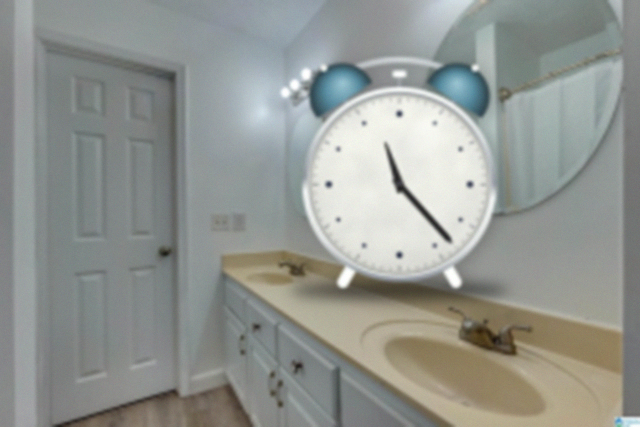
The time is 11 h 23 min
